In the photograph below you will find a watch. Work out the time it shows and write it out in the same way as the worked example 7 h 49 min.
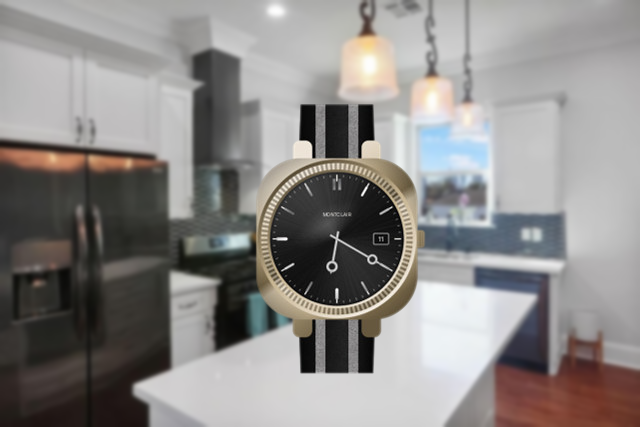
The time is 6 h 20 min
